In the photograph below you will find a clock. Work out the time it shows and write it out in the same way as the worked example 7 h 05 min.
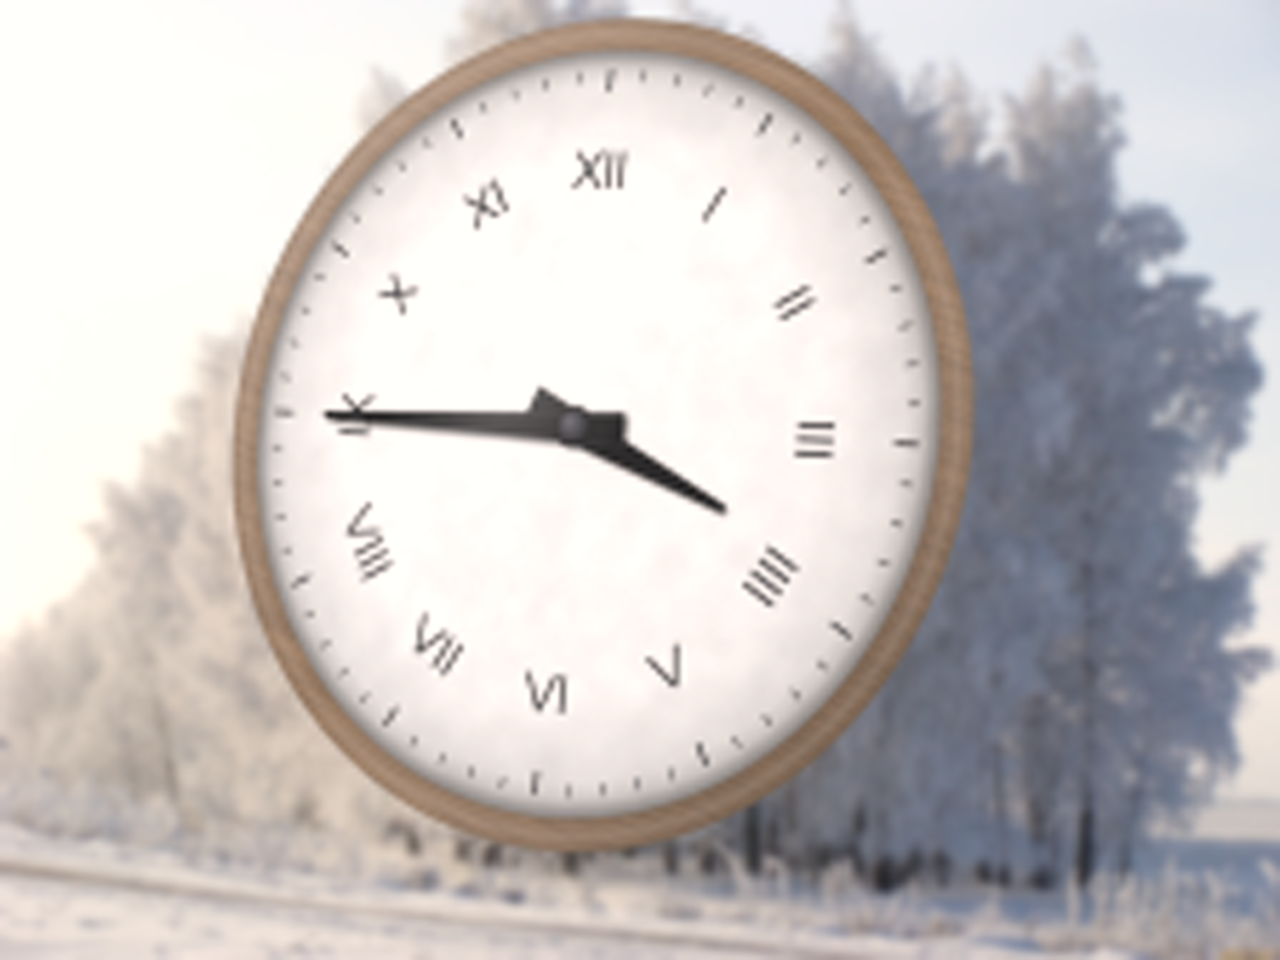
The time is 3 h 45 min
